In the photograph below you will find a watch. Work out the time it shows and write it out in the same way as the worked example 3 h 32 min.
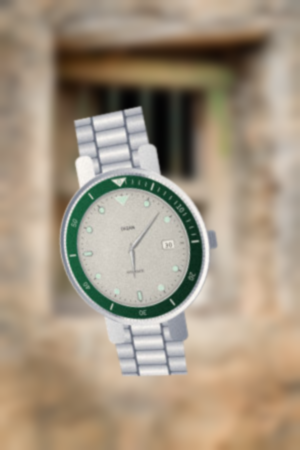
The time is 6 h 08 min
